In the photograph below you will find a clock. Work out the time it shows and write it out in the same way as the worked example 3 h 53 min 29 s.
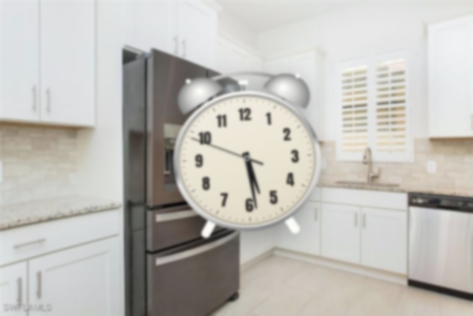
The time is 5 h 28 min 49 s
